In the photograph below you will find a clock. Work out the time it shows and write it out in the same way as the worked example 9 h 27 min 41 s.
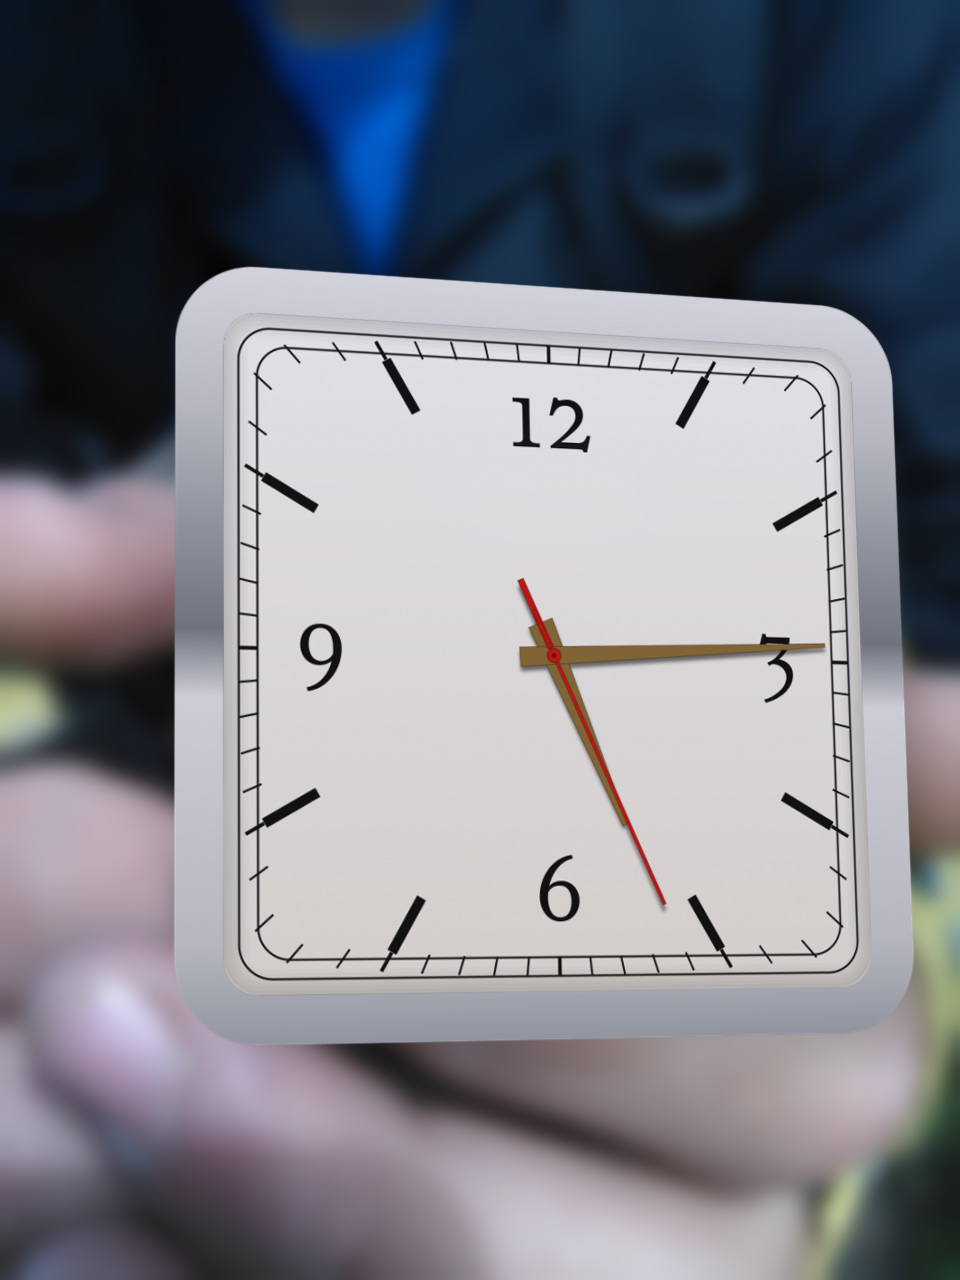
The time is 5 h 14 min 26 s
